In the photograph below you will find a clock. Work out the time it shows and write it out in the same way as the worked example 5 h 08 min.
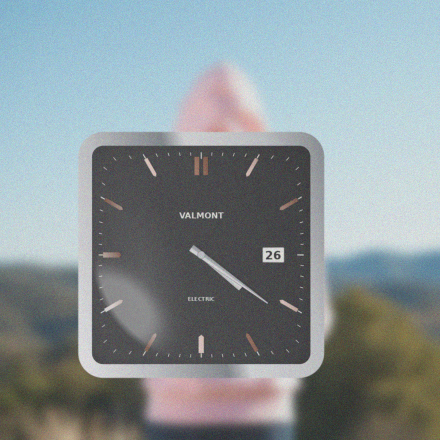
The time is 4 h 21 min
